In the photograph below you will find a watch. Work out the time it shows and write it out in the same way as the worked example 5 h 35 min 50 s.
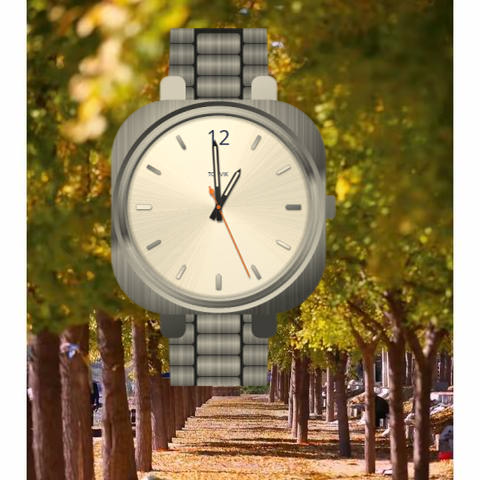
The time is 12 h 59 min 26 s
